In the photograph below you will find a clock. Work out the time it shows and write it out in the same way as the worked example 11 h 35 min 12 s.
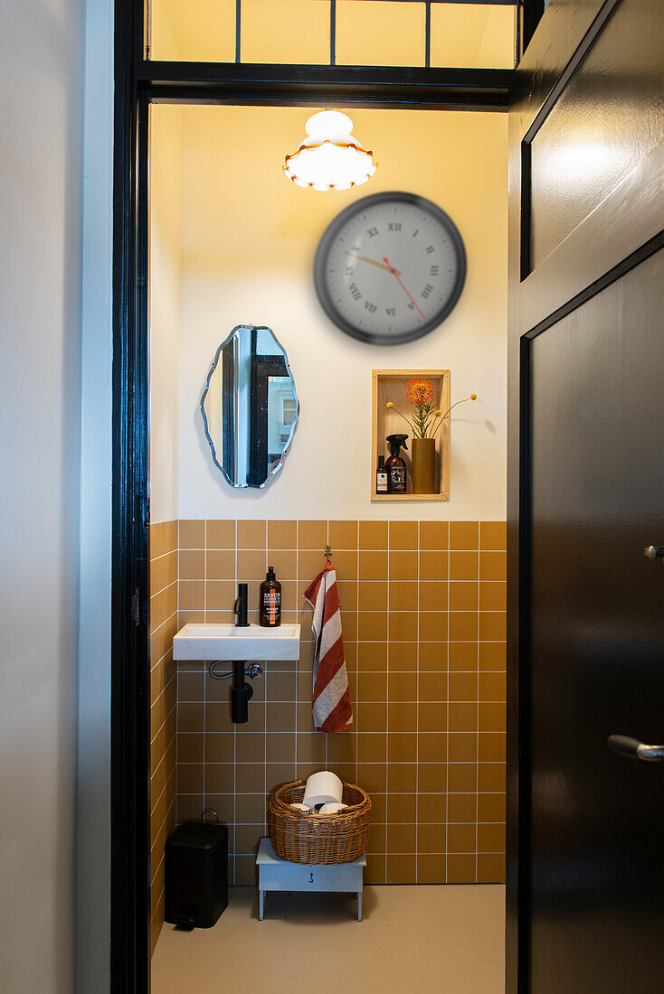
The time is 9 h 48 min 24 s
